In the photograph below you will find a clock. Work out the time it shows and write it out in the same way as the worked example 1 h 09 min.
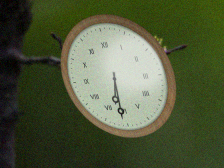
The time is 6 h 31 min
